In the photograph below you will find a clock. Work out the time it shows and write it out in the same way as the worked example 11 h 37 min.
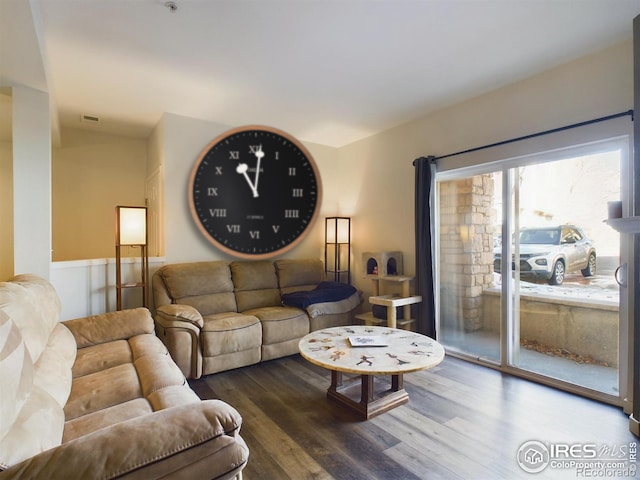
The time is 11 h 01 min
